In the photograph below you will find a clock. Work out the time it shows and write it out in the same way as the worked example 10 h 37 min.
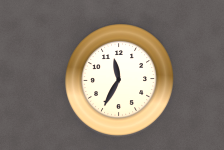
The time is 11 h 35 min
